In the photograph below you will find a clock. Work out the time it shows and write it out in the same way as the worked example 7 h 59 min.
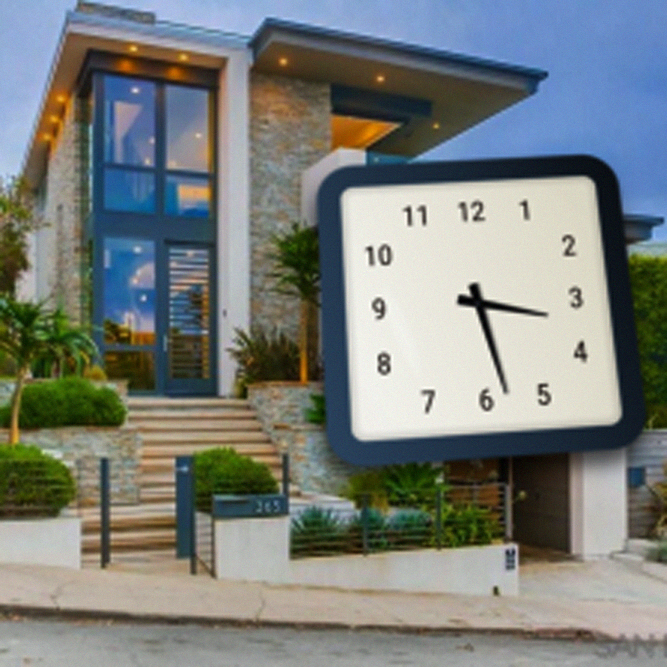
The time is 3 h 28 min
